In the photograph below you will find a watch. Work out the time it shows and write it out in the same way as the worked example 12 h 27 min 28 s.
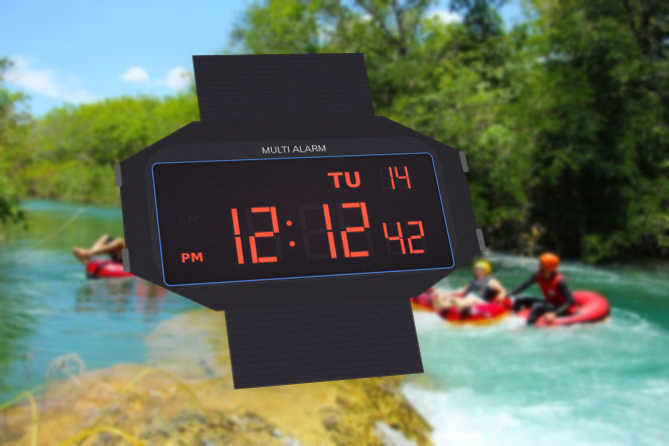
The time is 12 h 12 min 42 s
